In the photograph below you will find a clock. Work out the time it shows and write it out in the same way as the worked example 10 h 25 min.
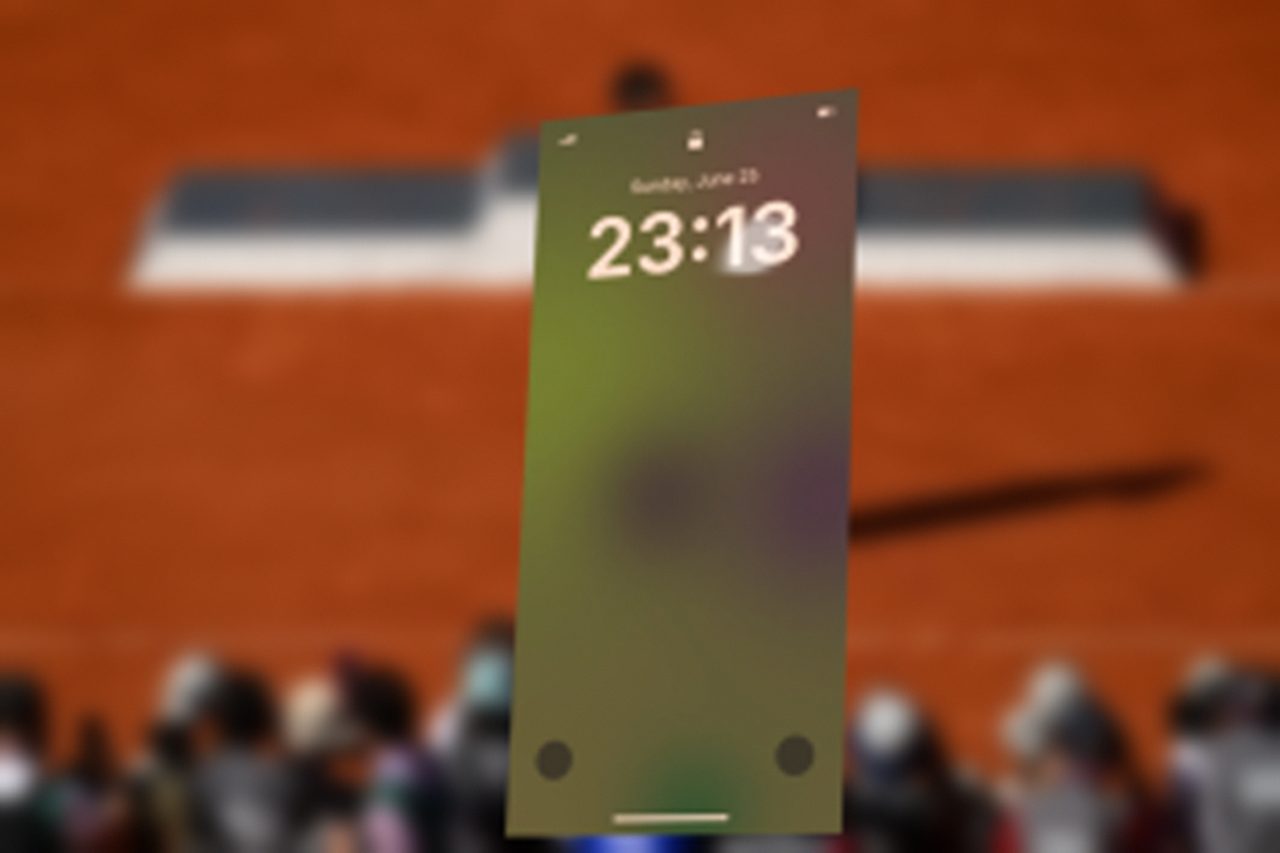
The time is 23 h 13 min
